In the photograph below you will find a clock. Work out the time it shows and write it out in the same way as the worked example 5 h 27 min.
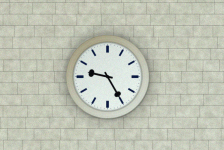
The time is 9 h 25 min
